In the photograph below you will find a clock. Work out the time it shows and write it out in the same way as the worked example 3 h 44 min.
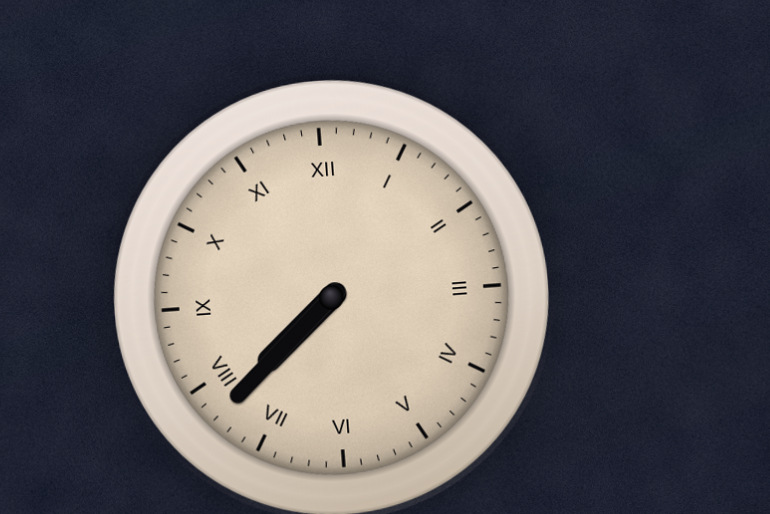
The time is 7 h 38 min
